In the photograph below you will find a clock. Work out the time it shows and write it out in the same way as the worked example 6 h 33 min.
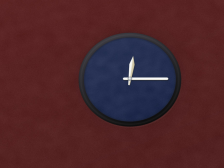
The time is 12 h 15 min
